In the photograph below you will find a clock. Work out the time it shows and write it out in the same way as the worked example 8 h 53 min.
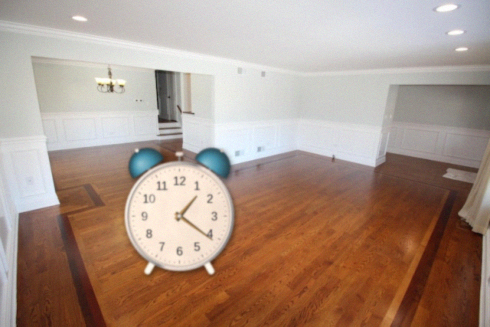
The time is 1 h 21 min
